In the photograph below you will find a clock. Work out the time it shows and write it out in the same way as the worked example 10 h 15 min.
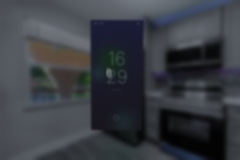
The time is 16 h 29 min
